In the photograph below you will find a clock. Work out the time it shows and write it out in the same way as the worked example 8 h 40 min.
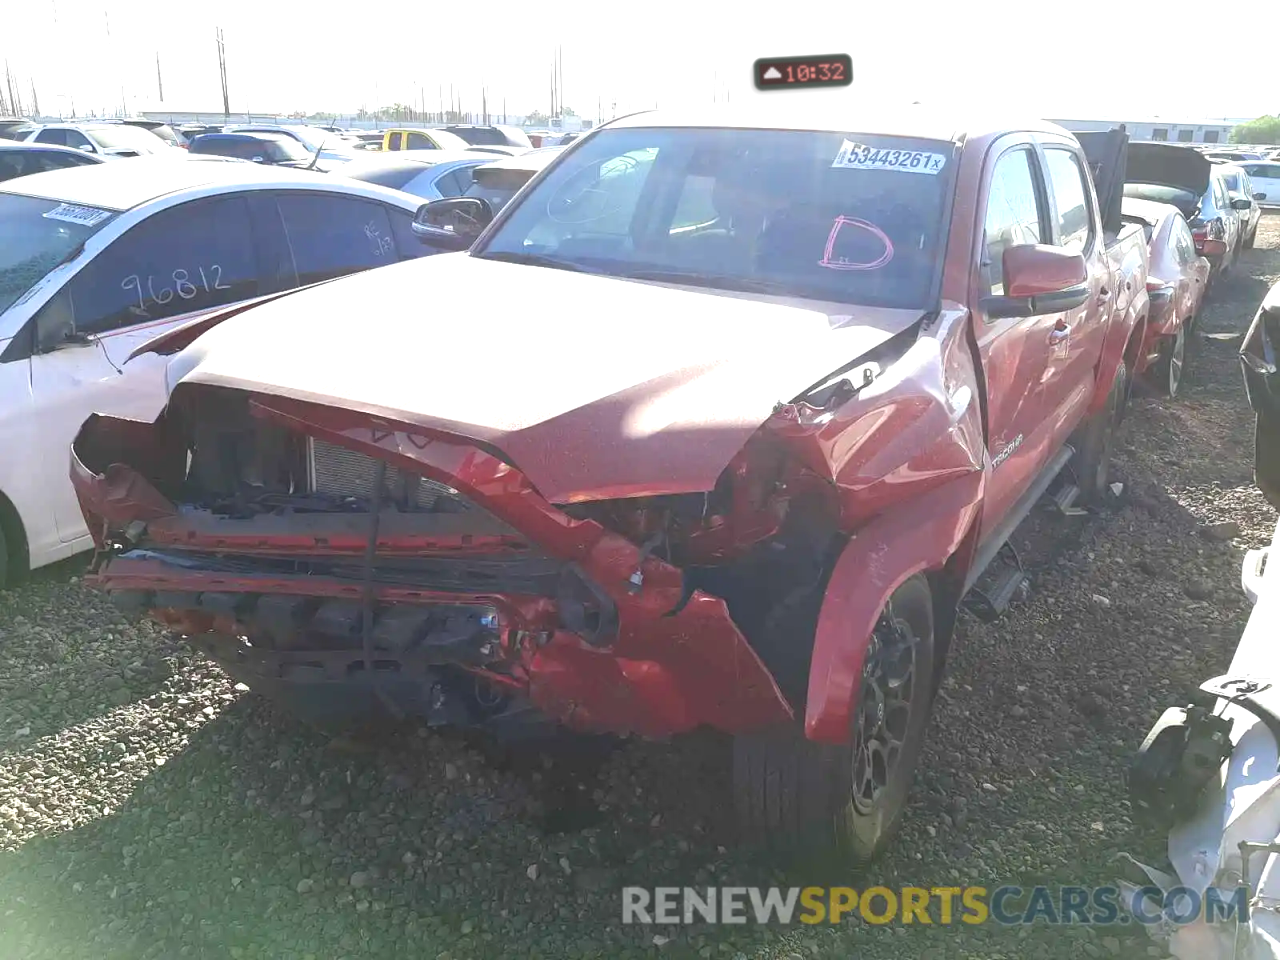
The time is 10 h 32 min
